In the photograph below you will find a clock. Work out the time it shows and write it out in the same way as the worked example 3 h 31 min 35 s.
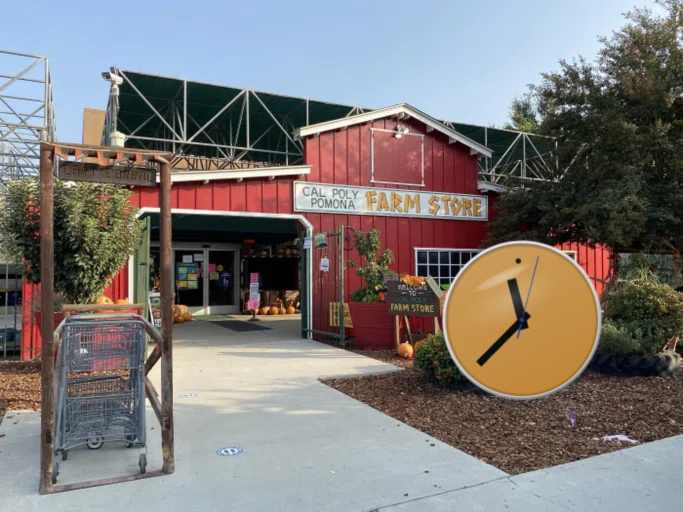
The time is 11 h 38 min 03 s
